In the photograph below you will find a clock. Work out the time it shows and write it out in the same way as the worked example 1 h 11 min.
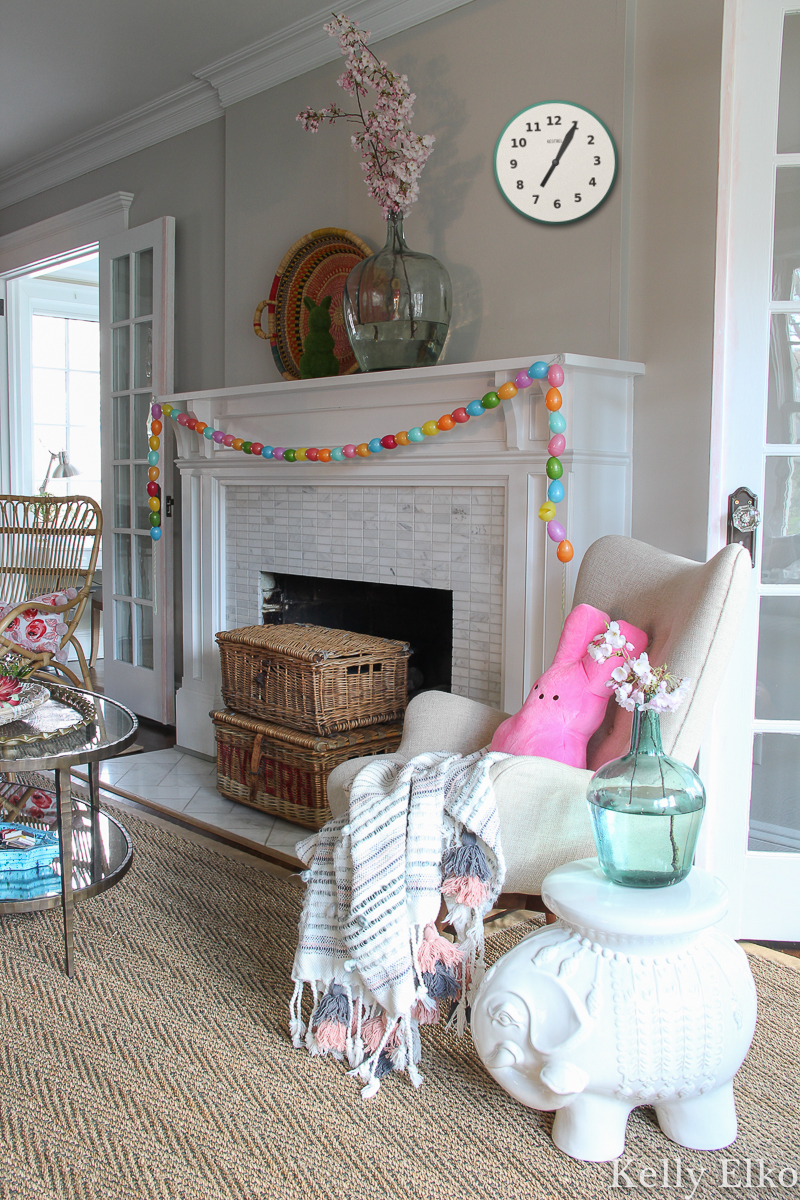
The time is 7 h 05 min
